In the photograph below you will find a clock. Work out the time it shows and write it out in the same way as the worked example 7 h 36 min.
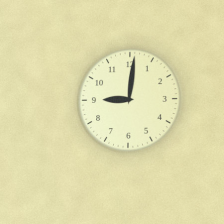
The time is 9 h 01 min
